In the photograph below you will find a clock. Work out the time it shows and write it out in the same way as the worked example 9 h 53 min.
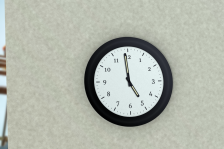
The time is 4 h 59 min
